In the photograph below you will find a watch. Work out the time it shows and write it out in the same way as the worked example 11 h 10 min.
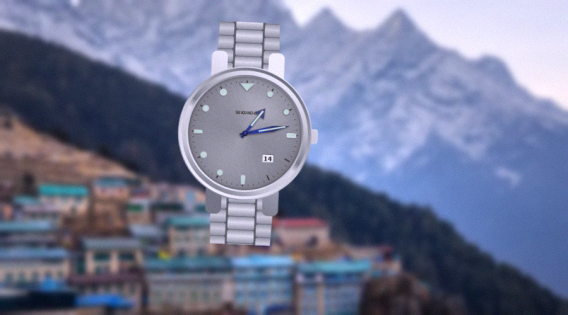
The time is 1 h 13 min
